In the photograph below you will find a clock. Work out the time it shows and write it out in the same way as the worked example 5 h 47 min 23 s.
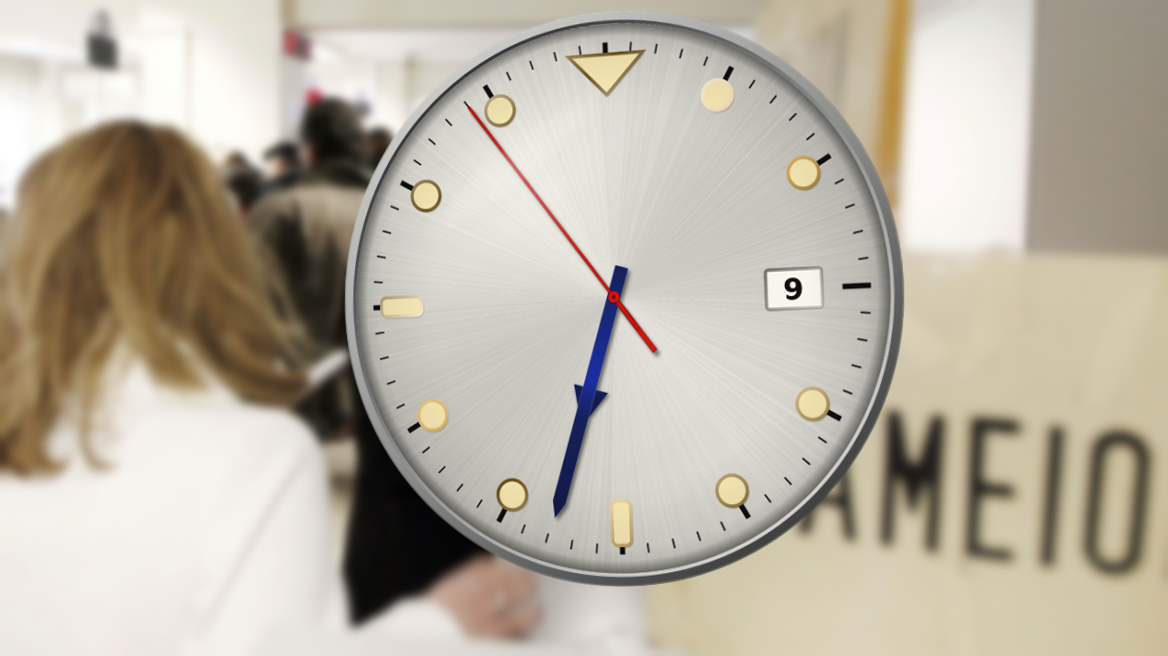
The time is 6 h 32 min 54 s
